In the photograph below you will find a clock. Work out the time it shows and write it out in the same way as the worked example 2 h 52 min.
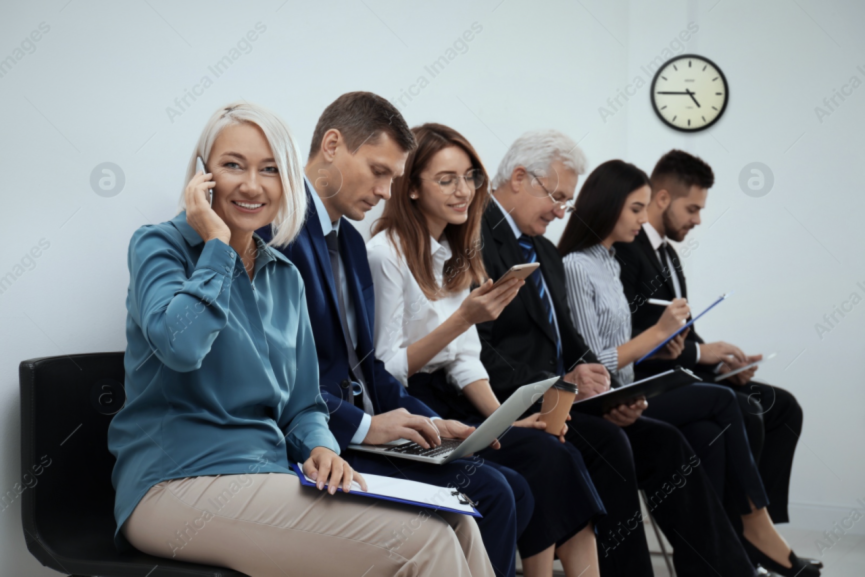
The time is 4 h 45 min
